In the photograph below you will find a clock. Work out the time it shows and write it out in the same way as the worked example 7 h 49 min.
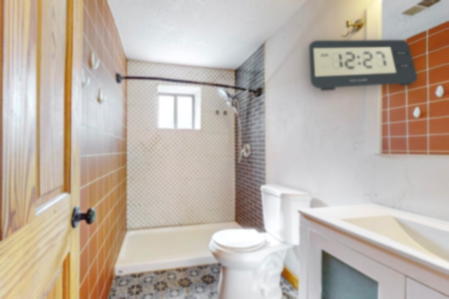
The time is 12 h 27 min
